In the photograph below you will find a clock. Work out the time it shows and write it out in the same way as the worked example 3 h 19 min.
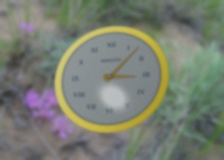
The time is 3 h 07 min
